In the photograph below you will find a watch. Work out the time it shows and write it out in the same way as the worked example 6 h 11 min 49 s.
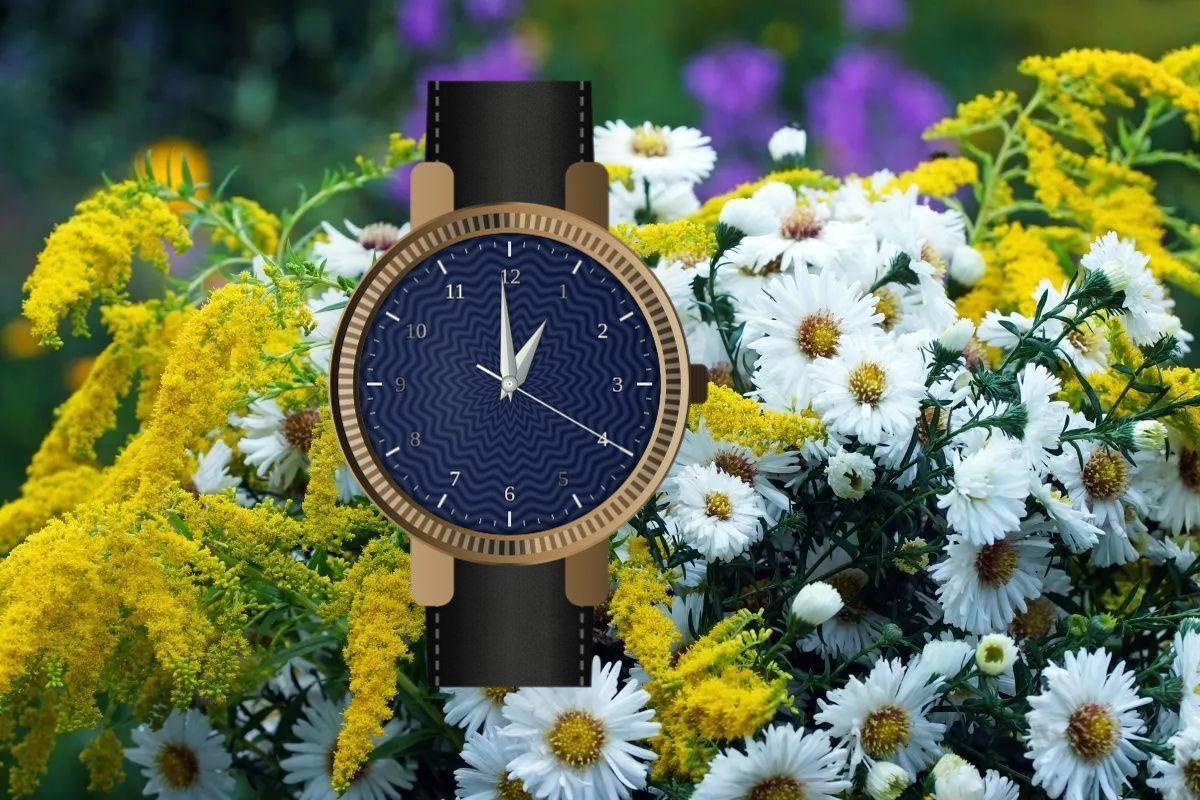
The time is 12 h 59 min 20 s
